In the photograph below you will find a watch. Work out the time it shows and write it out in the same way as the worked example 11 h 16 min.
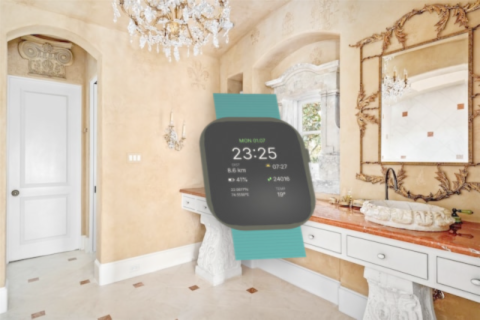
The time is 23 h 25 min
